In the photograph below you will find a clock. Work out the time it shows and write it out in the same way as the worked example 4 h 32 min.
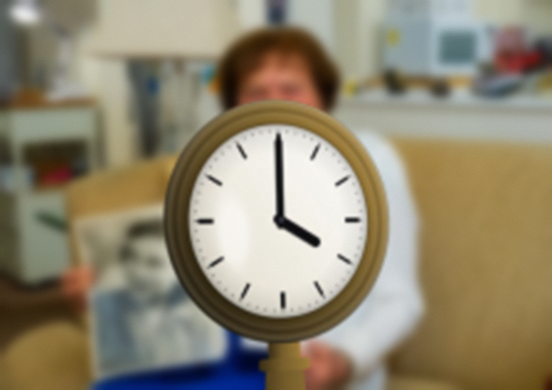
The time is 4 h 00 min
